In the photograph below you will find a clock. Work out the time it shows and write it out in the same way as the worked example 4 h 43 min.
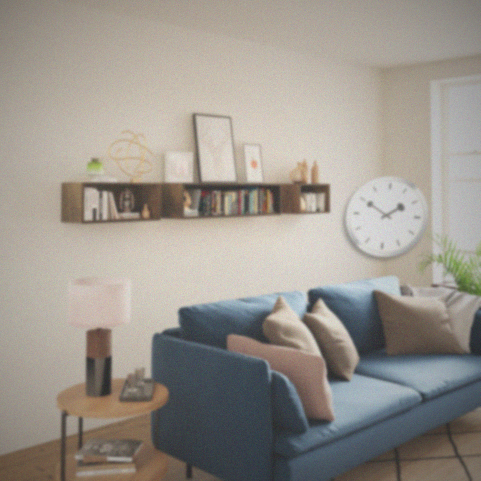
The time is 1 h 50 min
